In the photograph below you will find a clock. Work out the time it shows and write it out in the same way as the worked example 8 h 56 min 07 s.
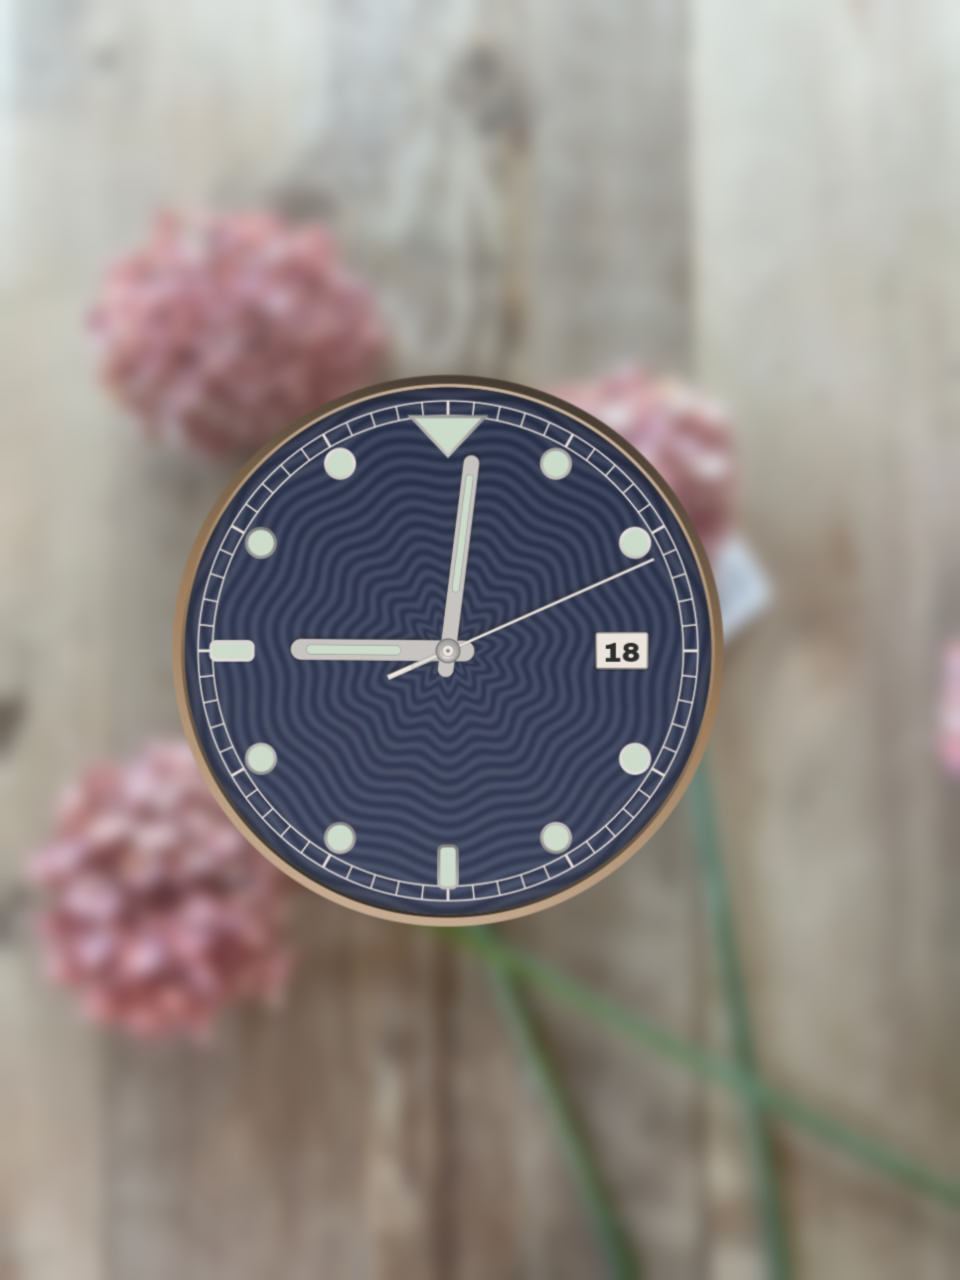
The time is 9 h 01 min 11 s
